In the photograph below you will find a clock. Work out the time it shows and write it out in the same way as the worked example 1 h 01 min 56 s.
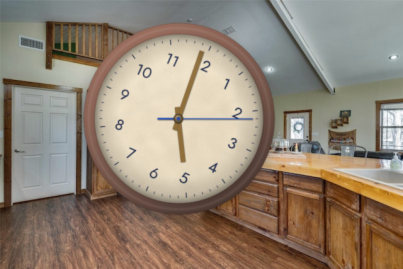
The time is 4 h 59 min 11 s
